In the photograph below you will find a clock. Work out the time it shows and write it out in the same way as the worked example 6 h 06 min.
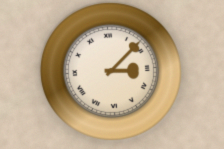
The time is 3 h 08 min
